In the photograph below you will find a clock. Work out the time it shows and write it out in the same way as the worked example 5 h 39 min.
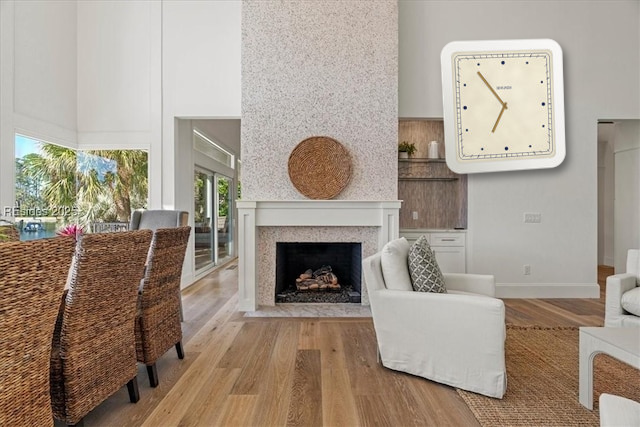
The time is 6 h 54 min
